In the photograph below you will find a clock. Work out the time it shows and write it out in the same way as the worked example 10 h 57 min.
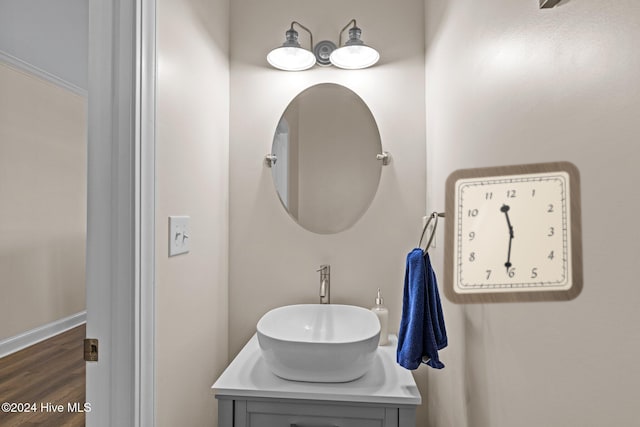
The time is 11 h 31 min
